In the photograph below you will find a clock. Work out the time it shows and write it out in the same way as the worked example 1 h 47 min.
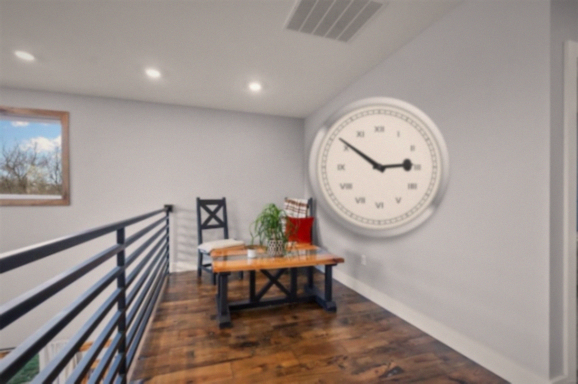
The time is 2 h 51 min
